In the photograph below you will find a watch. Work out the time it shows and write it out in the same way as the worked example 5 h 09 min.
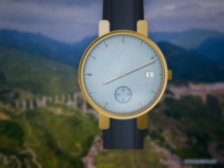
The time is 8 h 11 min
